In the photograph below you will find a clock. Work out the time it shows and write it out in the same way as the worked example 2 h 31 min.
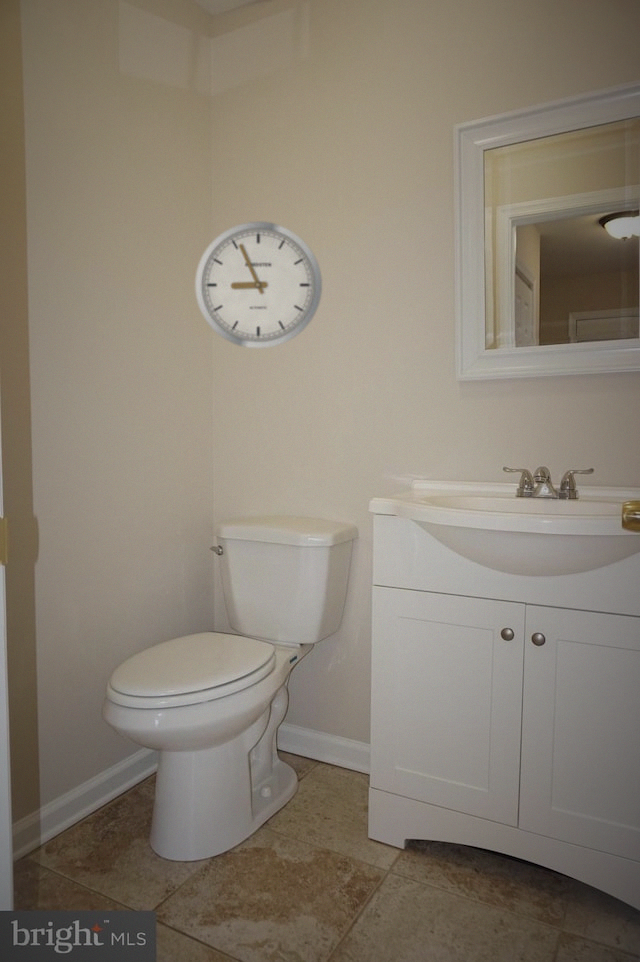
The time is 8 h 56 min
